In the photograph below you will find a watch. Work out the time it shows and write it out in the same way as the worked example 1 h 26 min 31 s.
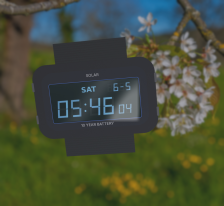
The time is 5 h 46 min 04 s
